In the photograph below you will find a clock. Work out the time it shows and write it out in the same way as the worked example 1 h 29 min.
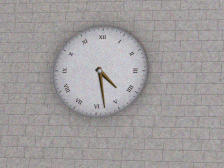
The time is 4 h 28 min
